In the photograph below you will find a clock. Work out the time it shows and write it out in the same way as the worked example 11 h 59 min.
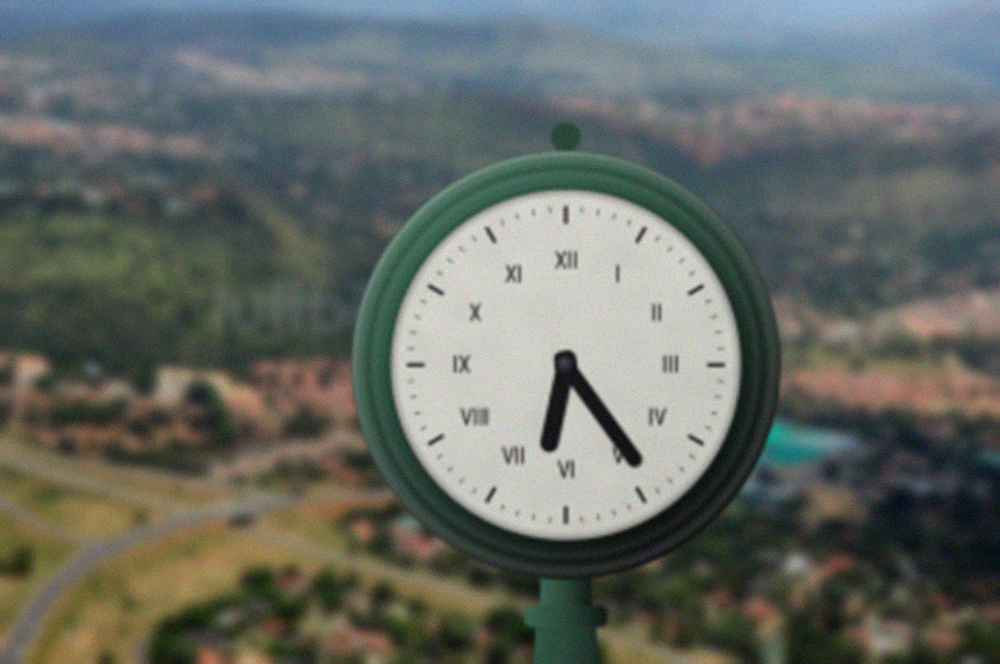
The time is 6 h 24 min
